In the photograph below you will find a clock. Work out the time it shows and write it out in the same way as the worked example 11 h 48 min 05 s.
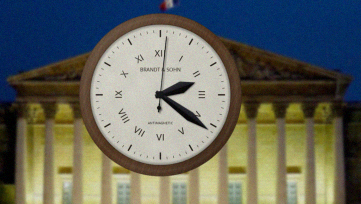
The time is 2 h 21 min 01 s
